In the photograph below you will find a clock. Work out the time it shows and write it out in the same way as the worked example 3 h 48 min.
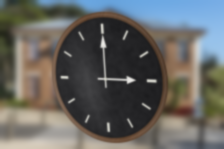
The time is 3 h 00 min
